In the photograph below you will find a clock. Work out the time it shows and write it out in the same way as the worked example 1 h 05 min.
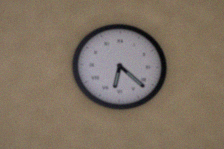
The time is 6 h 22 min
